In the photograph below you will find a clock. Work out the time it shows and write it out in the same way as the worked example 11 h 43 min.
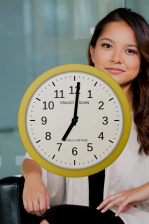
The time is 7 h 01 min
